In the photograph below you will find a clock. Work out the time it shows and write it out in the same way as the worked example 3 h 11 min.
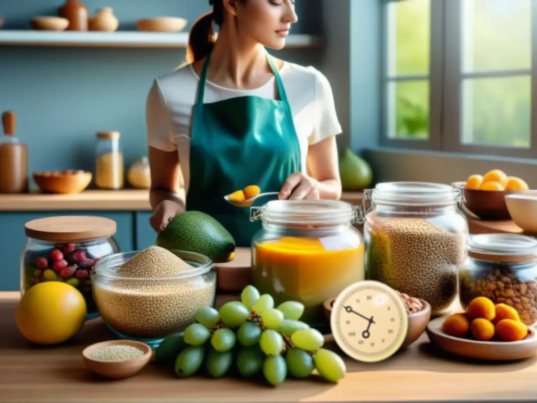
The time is 6 h 50 min
